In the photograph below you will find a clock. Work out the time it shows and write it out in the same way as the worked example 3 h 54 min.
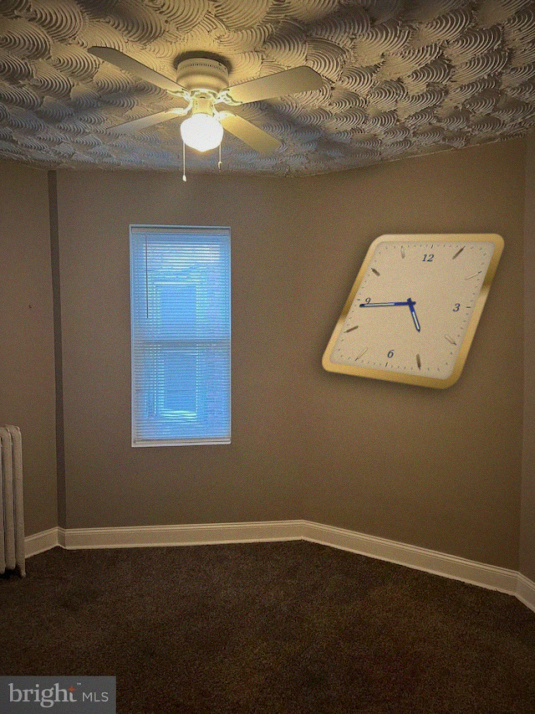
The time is 4 h 44 min
